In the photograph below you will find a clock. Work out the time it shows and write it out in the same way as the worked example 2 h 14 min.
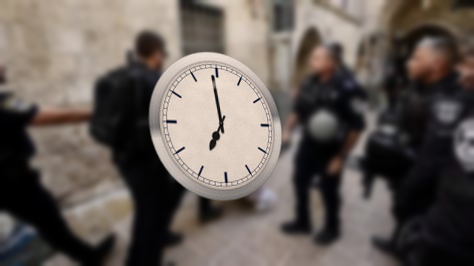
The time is 6 h 59 min
